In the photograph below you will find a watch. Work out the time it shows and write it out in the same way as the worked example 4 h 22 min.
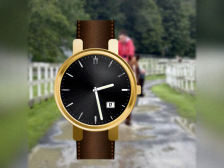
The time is 2 h 28 min
